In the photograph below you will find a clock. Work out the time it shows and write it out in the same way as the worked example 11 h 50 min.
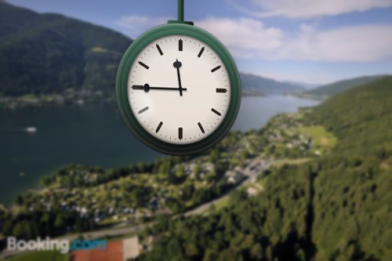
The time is 11 h 45 min
